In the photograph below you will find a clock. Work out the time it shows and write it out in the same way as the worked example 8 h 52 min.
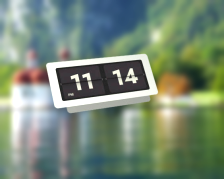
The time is 11 h 14 min
